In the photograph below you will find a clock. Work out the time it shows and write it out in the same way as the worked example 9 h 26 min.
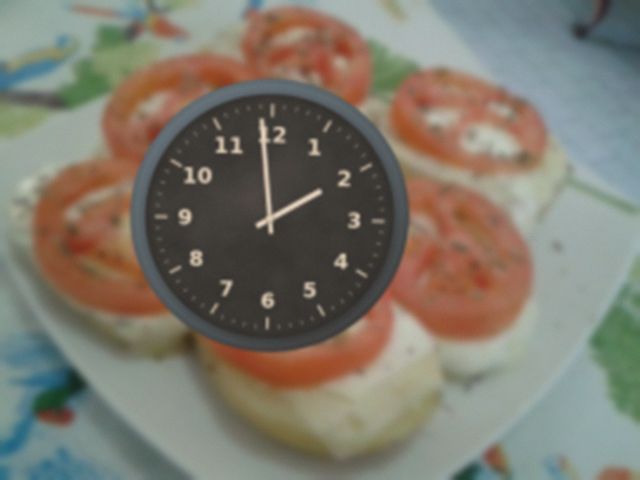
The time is 1 h 59 min
